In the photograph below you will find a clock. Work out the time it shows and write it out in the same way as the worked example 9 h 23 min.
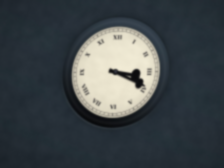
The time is 3 h 19 min
